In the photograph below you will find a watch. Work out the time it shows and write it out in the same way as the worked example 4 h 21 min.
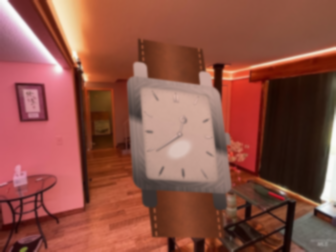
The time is 12 h 39 min
